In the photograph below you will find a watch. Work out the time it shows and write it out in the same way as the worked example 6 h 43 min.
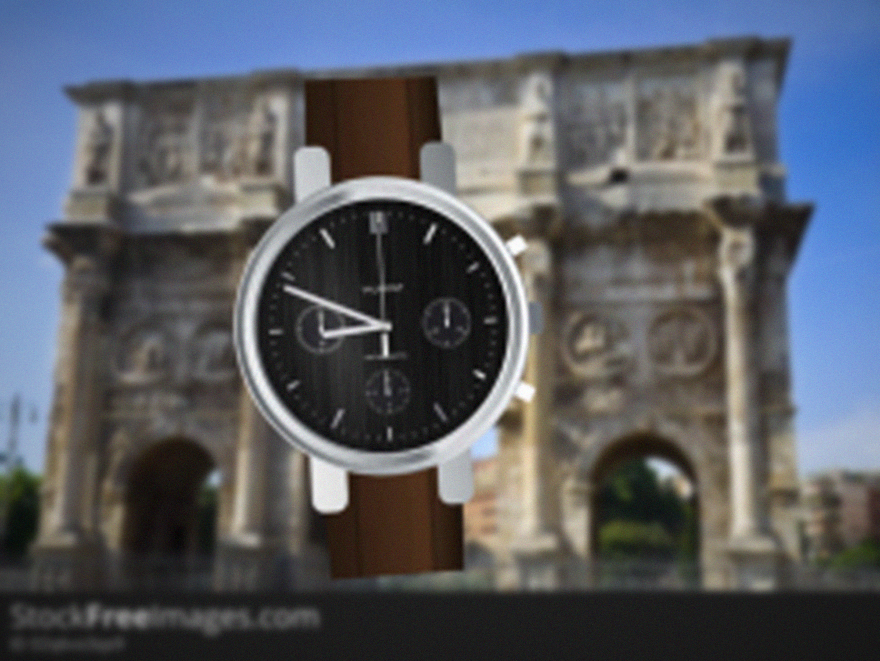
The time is 8 h 49 min
